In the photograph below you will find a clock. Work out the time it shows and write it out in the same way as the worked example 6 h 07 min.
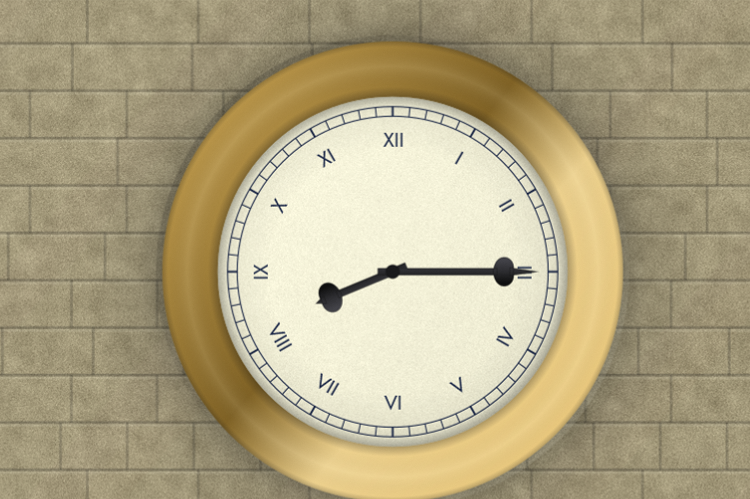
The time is 8 h 15 min
